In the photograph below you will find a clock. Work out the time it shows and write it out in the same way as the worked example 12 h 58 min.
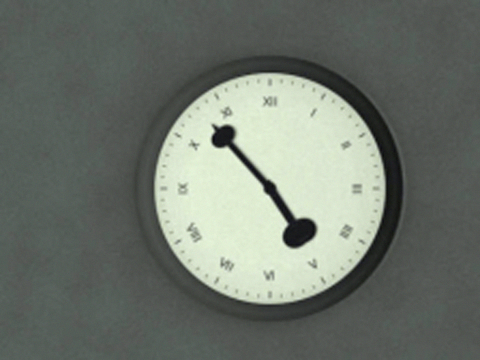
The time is 4 h 53 min
